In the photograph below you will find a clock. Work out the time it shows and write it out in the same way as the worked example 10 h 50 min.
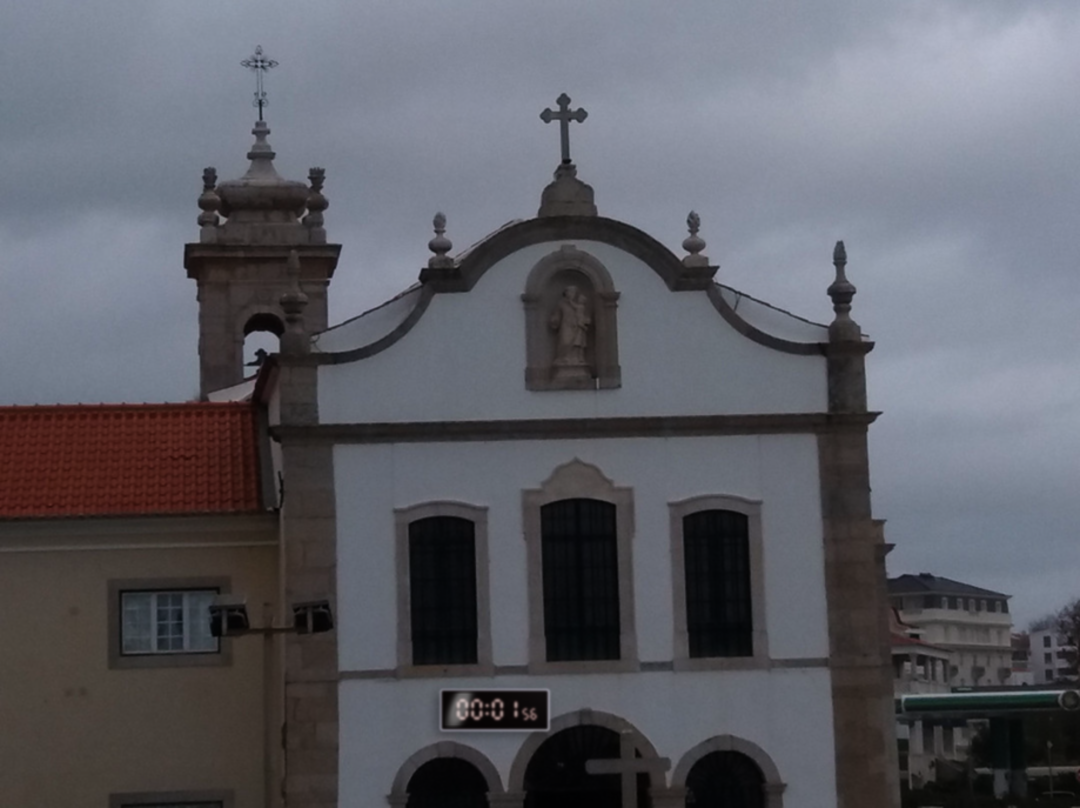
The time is 0 h 01 min
